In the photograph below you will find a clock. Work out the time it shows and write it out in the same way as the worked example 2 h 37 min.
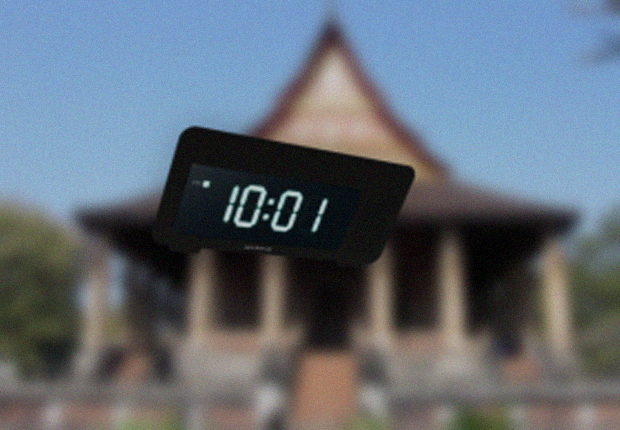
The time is 10 h 01 min
